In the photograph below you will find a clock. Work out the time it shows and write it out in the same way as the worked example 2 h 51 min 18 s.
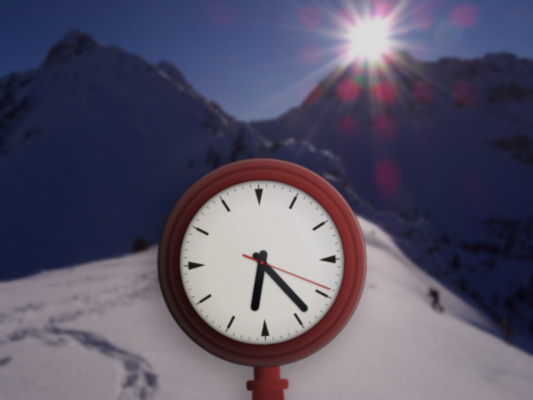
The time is 6 h 23 min 19 s
